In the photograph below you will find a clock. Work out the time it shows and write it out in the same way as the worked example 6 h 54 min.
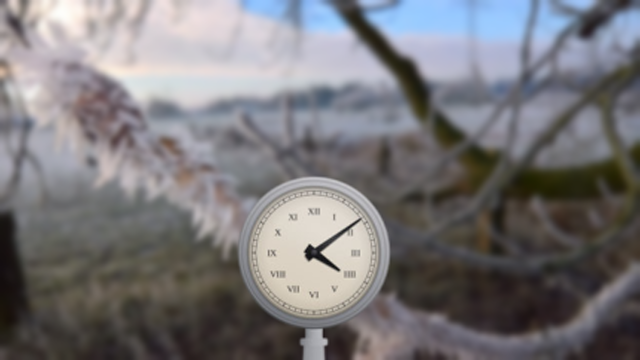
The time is 4 h 09 min
